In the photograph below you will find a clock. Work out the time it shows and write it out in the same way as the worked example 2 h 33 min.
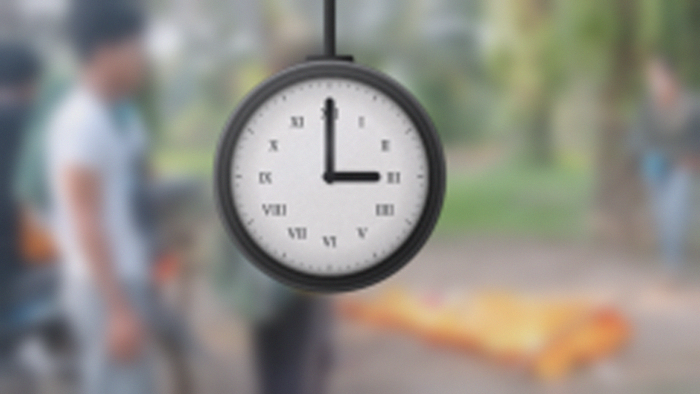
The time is 3 h 00 min
